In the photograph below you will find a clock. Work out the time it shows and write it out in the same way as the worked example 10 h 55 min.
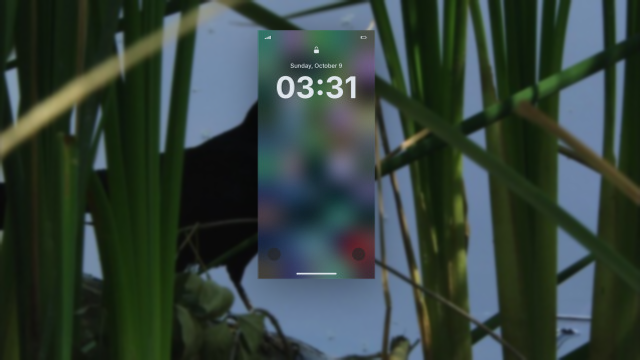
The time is 3 h 31 min
